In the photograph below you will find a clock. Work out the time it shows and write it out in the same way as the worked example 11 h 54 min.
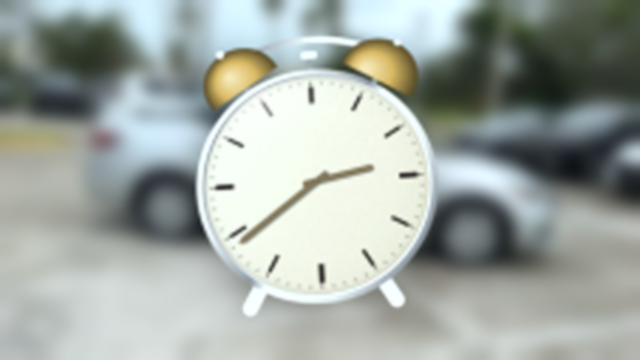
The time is 2 h 39 min
